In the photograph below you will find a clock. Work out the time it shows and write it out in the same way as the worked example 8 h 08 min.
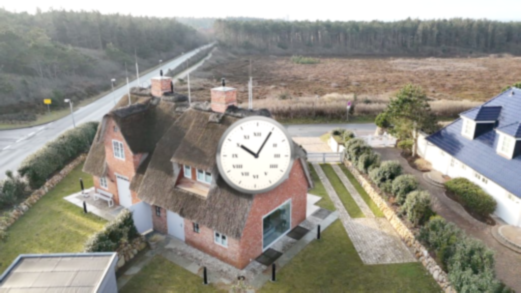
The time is 10 h 05 min
